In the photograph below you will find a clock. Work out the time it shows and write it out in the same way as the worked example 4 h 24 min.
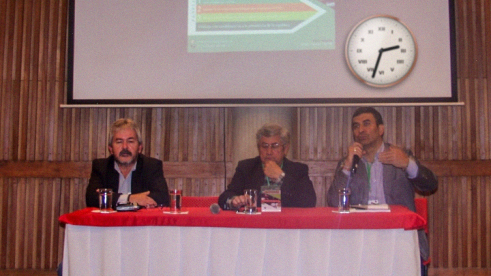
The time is 2 h 33 min
